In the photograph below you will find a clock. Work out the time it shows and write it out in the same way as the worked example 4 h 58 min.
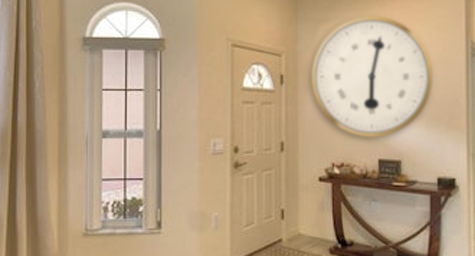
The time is 6 h 02 min
